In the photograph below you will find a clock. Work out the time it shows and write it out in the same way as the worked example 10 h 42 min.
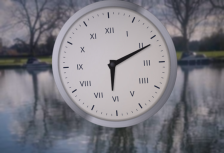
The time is 6 h 11 min
